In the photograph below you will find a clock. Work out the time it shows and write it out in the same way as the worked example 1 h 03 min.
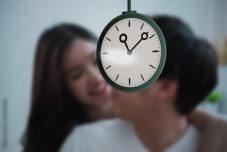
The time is 11 h 08 min
